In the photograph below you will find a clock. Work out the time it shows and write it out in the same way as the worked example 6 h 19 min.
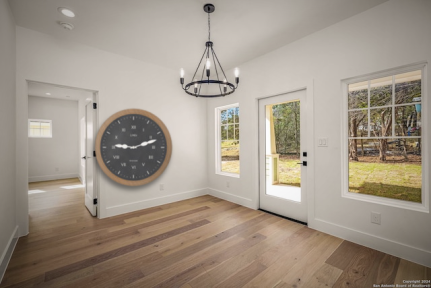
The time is 9 h 12 min
